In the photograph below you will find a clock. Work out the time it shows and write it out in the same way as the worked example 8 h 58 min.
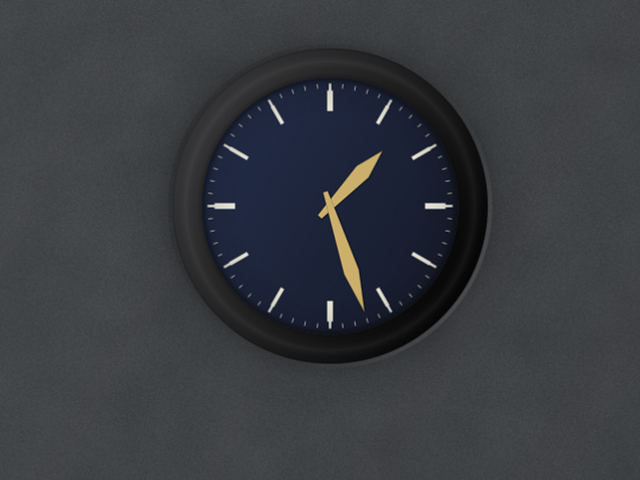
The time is 1 h 27 min
